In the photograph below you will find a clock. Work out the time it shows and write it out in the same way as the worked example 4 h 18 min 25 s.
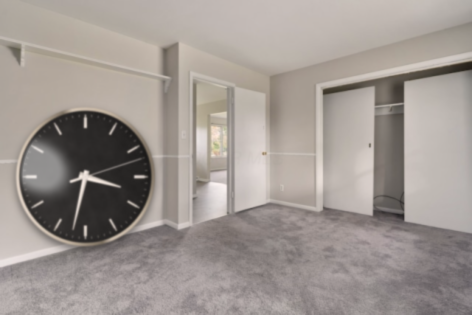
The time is 3 h 32 min 12 s
